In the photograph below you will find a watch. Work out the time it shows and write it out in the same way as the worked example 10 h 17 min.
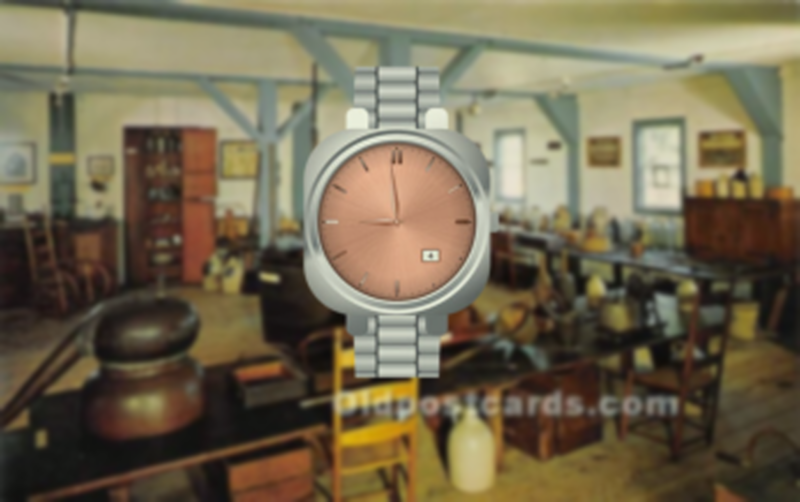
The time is 8 h 59 min
